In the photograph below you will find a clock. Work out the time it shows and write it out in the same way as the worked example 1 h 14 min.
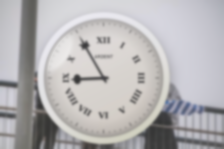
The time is 8 h 55 min
